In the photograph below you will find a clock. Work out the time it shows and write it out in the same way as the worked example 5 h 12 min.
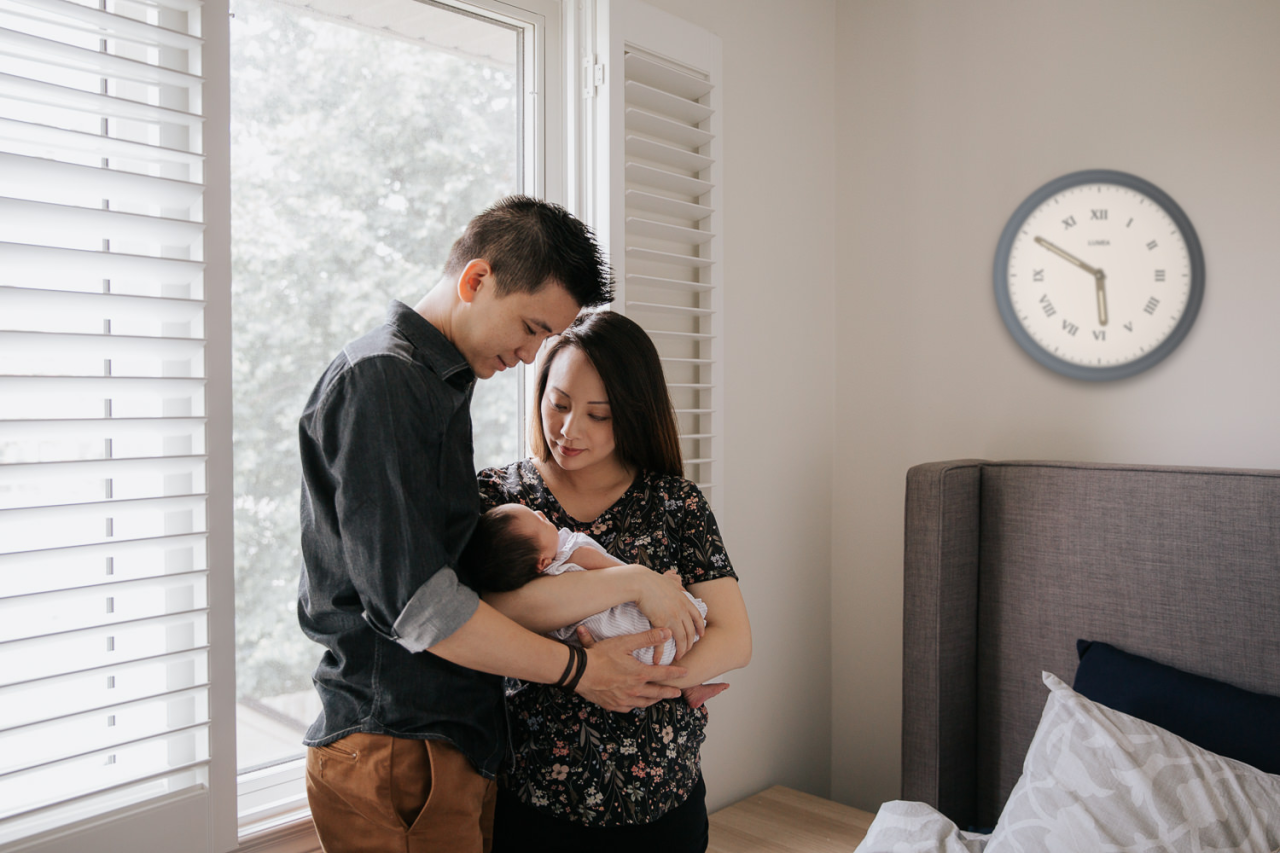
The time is 5 h 50 min
